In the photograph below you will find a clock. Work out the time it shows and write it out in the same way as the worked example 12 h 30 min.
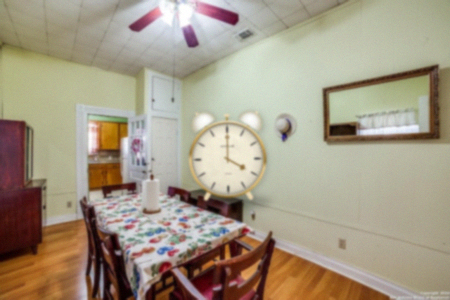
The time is 4 h 00 min
